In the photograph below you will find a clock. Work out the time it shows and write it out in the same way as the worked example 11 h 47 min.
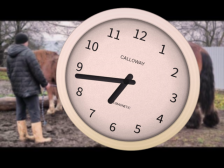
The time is 6 h 43 min
